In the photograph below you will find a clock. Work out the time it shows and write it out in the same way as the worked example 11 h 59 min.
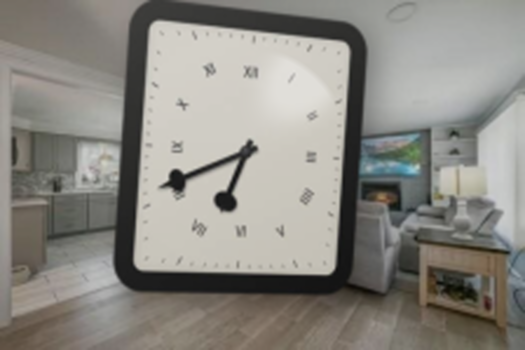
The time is 6 h 41 min
